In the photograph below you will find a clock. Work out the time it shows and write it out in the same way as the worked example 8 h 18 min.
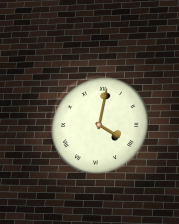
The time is 4 h 01 min
